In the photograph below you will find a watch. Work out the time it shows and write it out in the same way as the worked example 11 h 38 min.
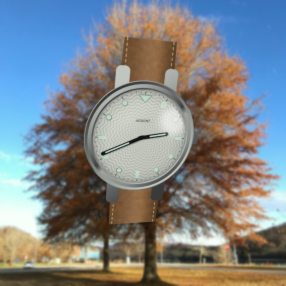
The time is 2 h 41 min
